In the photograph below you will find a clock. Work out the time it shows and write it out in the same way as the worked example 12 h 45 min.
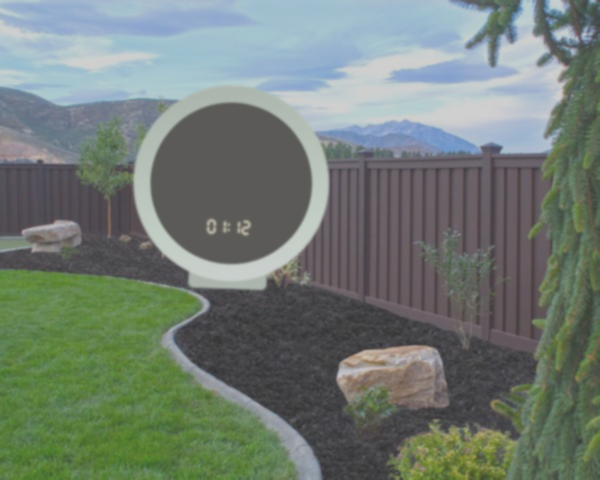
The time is 1 h 12 min
